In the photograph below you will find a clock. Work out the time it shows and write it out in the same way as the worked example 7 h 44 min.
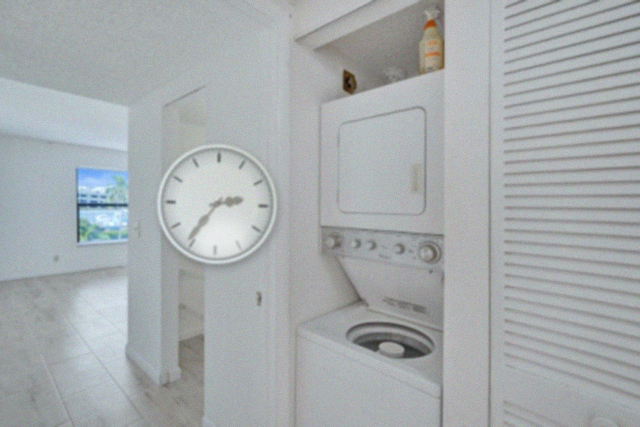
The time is 2 h 36 min
